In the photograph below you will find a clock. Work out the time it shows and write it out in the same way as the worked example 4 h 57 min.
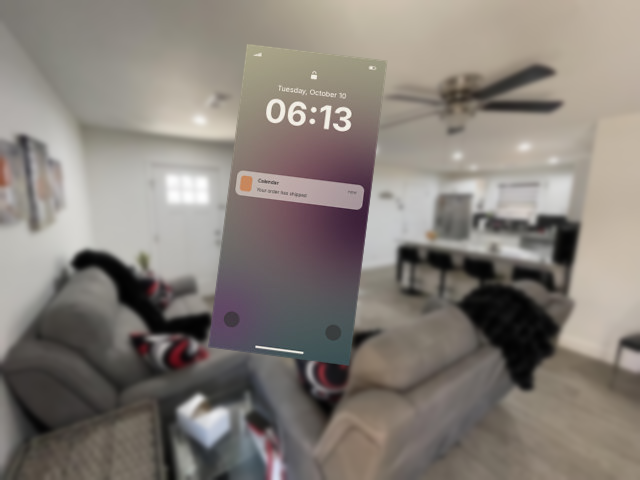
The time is 6 h 13 min
